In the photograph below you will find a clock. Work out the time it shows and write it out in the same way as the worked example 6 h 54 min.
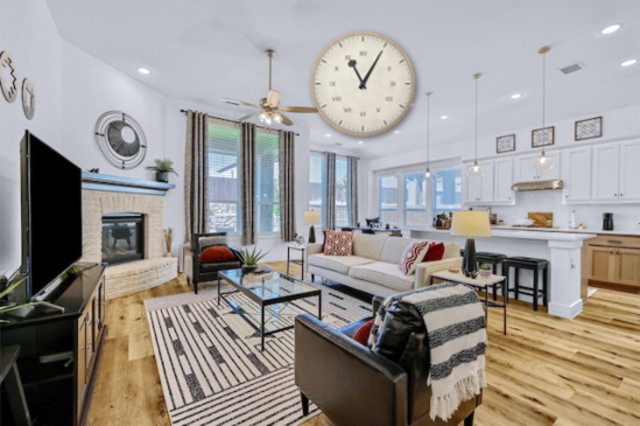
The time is 11 h 05 min
